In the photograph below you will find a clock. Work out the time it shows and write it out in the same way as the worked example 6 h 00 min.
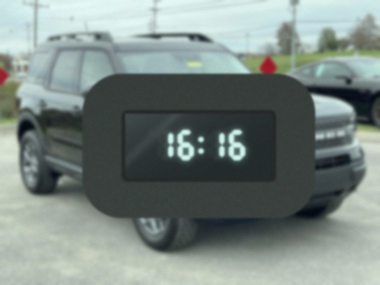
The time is 16 h 16 min
